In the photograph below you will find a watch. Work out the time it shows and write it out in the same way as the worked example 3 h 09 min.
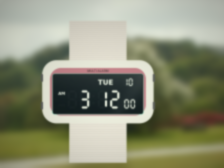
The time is 3 h 12 min
